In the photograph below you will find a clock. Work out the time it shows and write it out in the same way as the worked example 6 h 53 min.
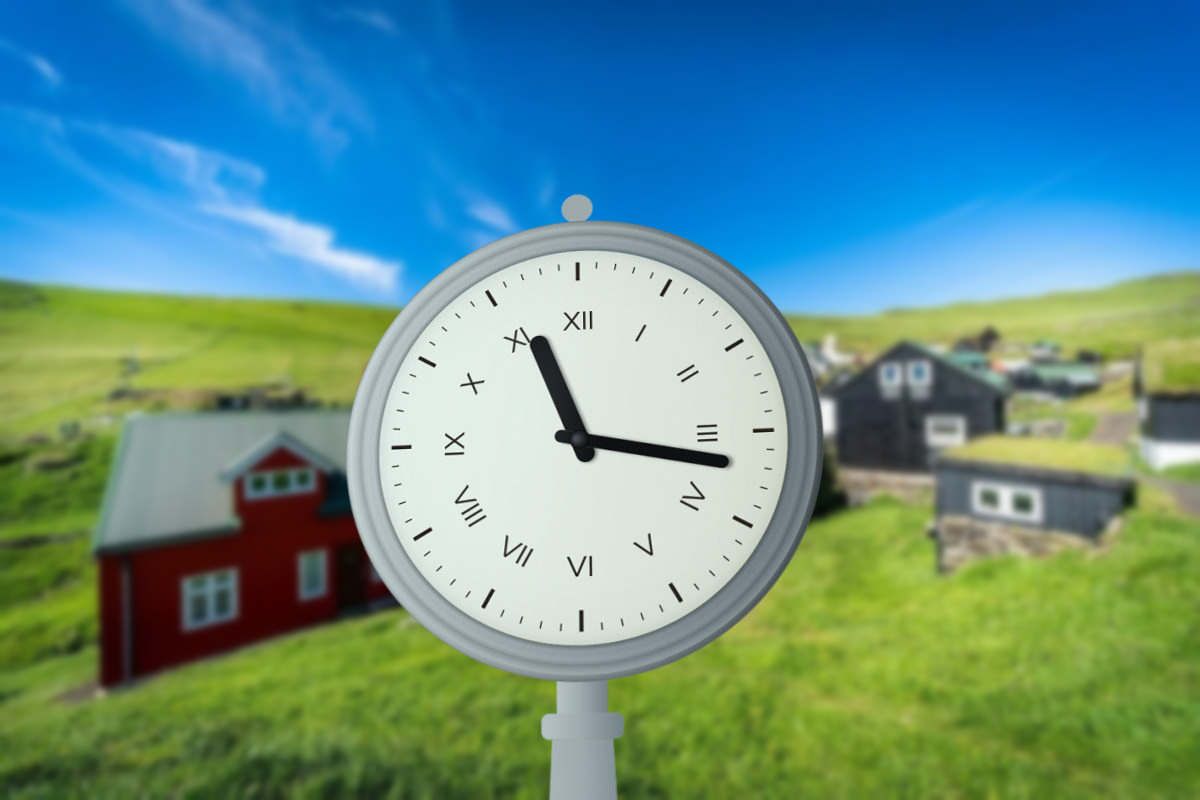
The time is 11 h 17 min
